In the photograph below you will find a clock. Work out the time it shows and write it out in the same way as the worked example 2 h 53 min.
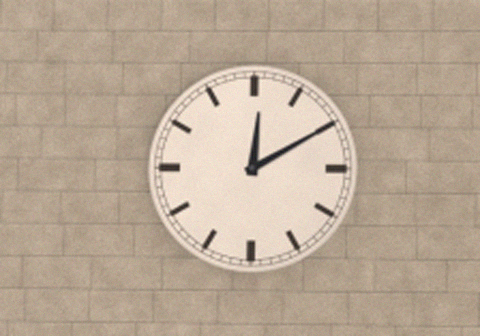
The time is 12 h 10 min
